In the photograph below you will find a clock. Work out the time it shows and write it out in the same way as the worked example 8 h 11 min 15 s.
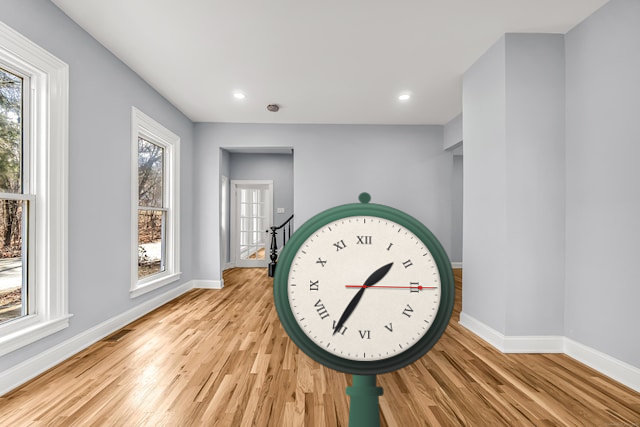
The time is 1 h 35 min 15 s
